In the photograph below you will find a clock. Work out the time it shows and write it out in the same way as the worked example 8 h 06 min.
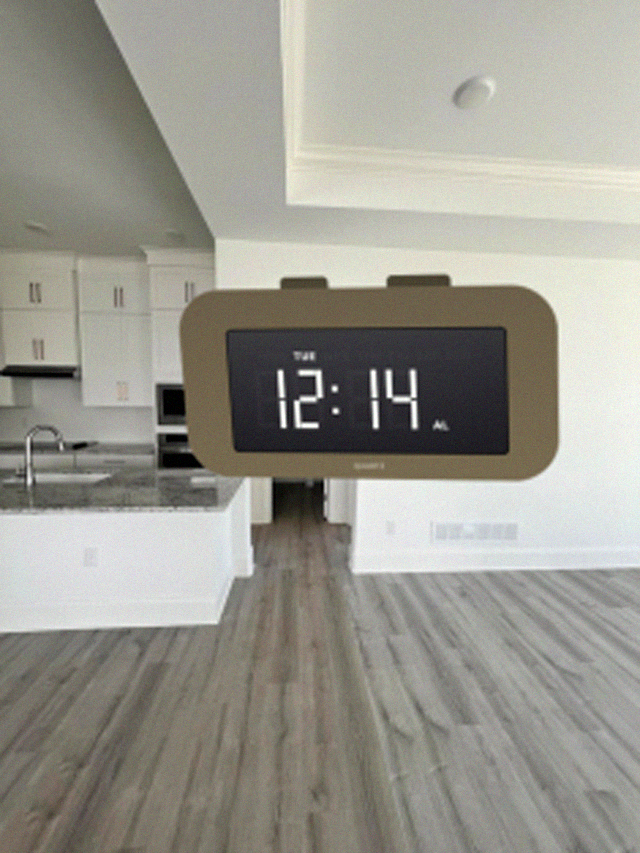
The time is 12 h 14 min
